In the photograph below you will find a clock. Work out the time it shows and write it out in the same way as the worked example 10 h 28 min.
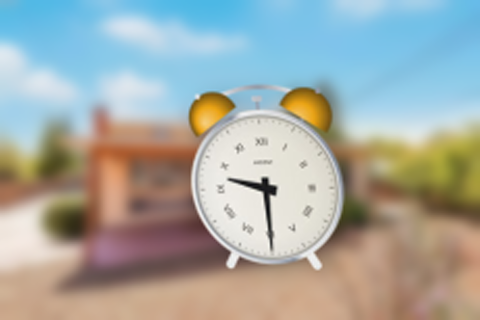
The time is 9 h 30 min
